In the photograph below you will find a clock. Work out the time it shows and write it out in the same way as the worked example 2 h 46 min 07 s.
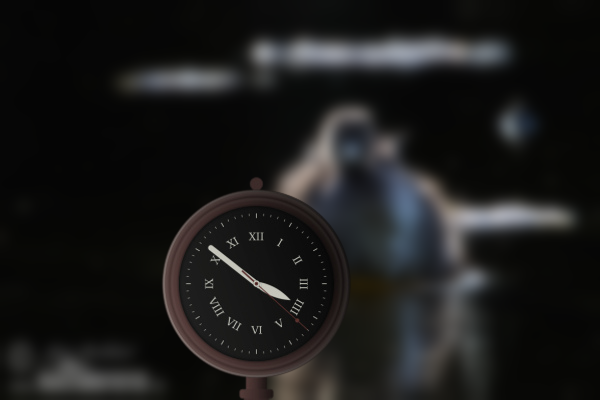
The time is 3 h 51 min 22 s
